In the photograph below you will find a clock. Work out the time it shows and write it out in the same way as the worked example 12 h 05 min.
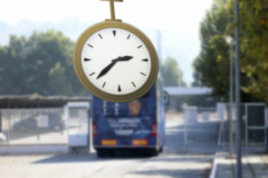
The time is 2 h 38 min
